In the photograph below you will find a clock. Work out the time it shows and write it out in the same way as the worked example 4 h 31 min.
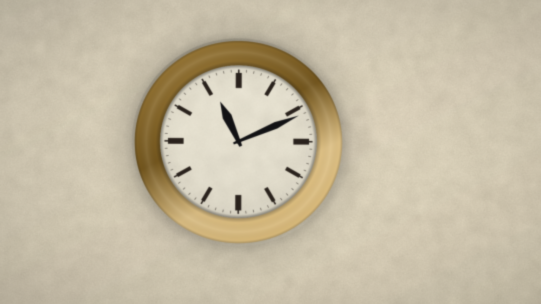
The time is 11 h 11 min
